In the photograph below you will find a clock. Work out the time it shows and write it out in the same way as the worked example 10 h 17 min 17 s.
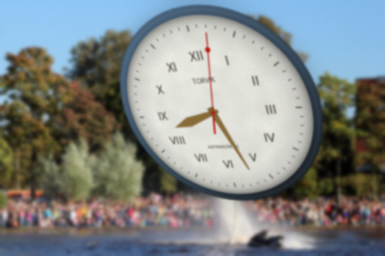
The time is 8 h 27 min 02 s
